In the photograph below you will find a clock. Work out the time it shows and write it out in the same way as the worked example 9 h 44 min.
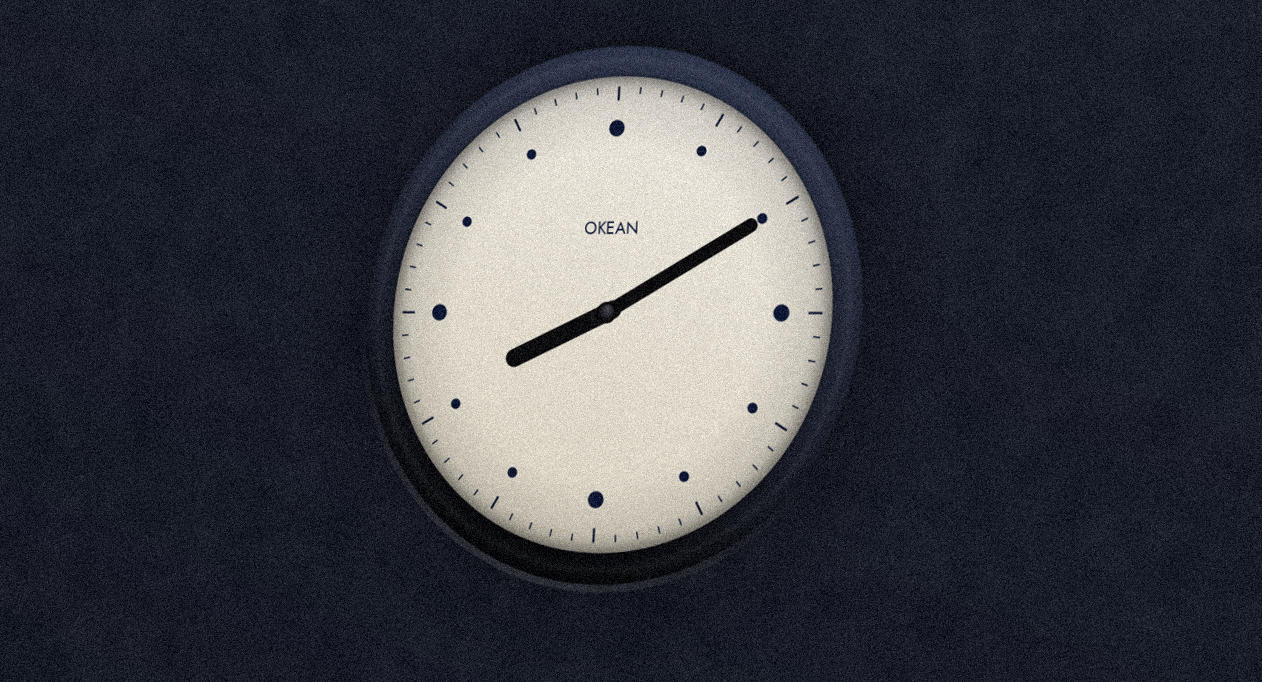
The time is 8 h 10 min
